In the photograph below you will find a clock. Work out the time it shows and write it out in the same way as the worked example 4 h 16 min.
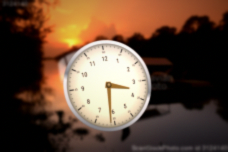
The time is 3 h 31 min
